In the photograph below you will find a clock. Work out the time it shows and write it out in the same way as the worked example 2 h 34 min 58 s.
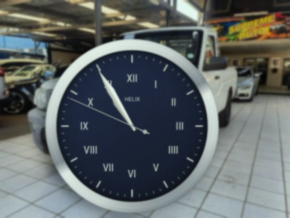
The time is 10 h 54 min 49 s
